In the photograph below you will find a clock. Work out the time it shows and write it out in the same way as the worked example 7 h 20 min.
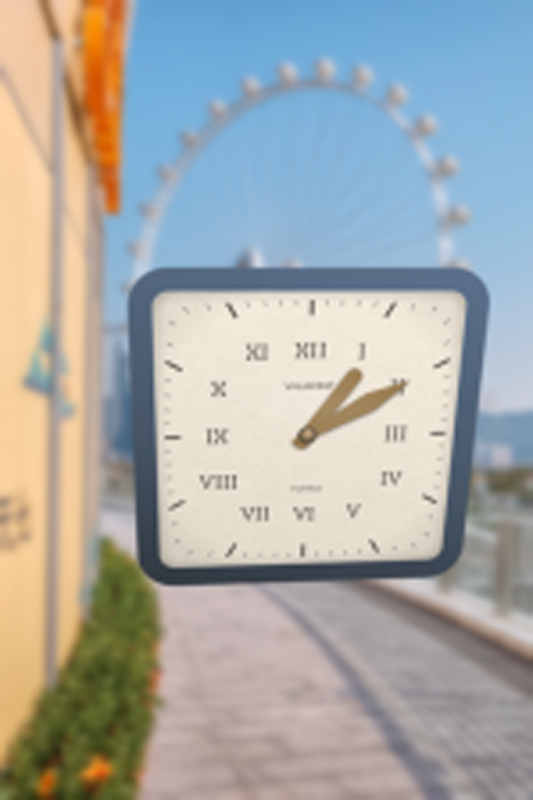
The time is 1 h 10 min
